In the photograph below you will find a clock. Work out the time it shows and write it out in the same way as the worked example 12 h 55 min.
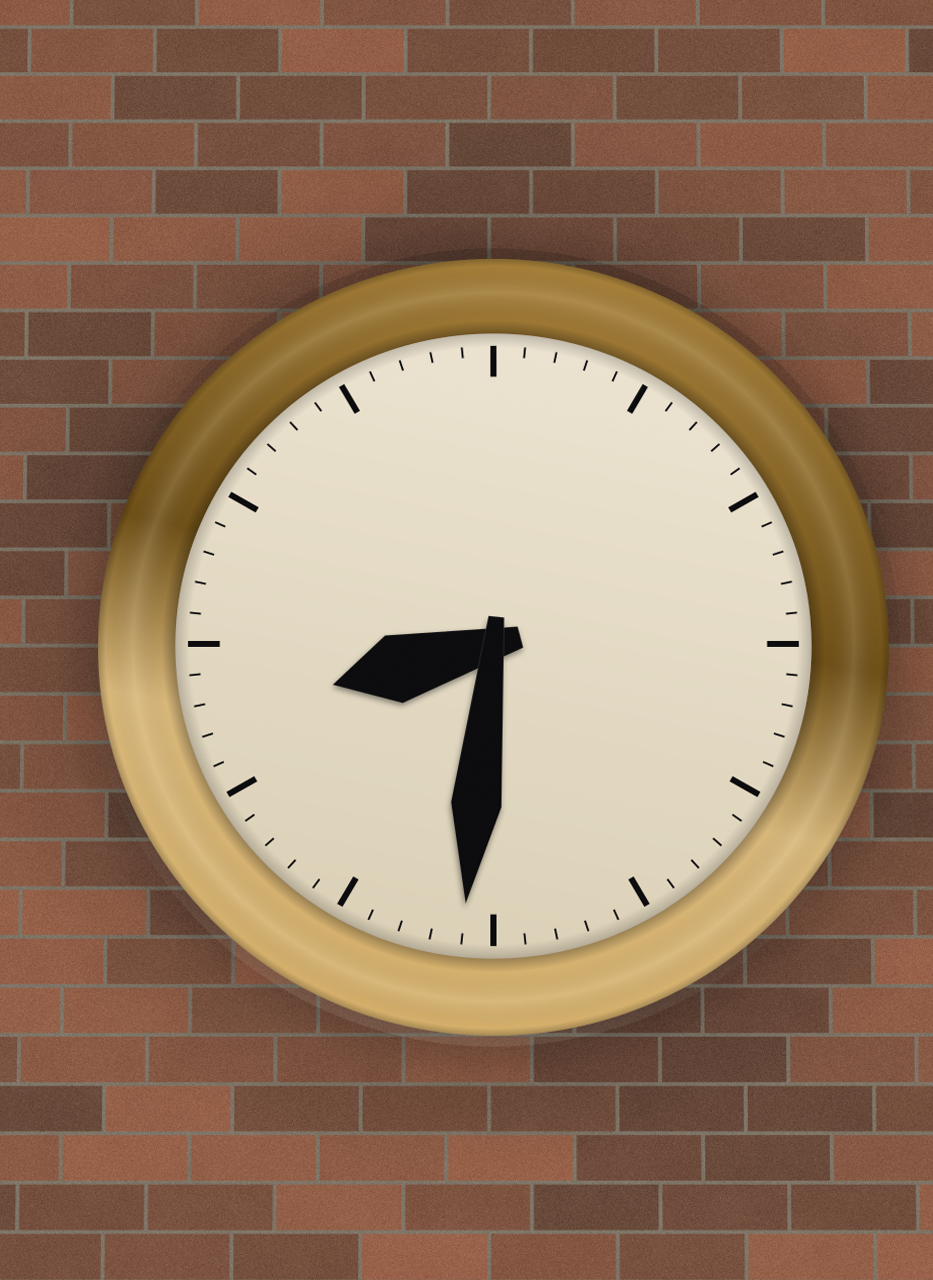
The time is 8 h 31 min
